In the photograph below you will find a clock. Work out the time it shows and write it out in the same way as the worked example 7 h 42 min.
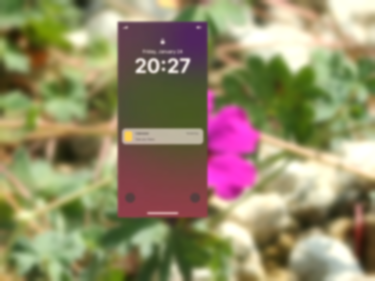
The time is 20 h 27 min
